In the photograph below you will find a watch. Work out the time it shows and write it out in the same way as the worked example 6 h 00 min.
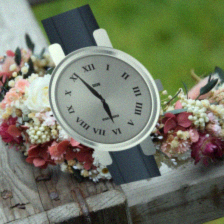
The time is 5 h 56 min
